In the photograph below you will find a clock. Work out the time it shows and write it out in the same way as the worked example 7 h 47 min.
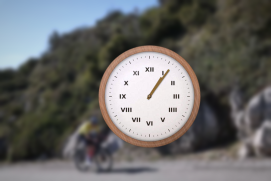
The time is 1 h 06 min
